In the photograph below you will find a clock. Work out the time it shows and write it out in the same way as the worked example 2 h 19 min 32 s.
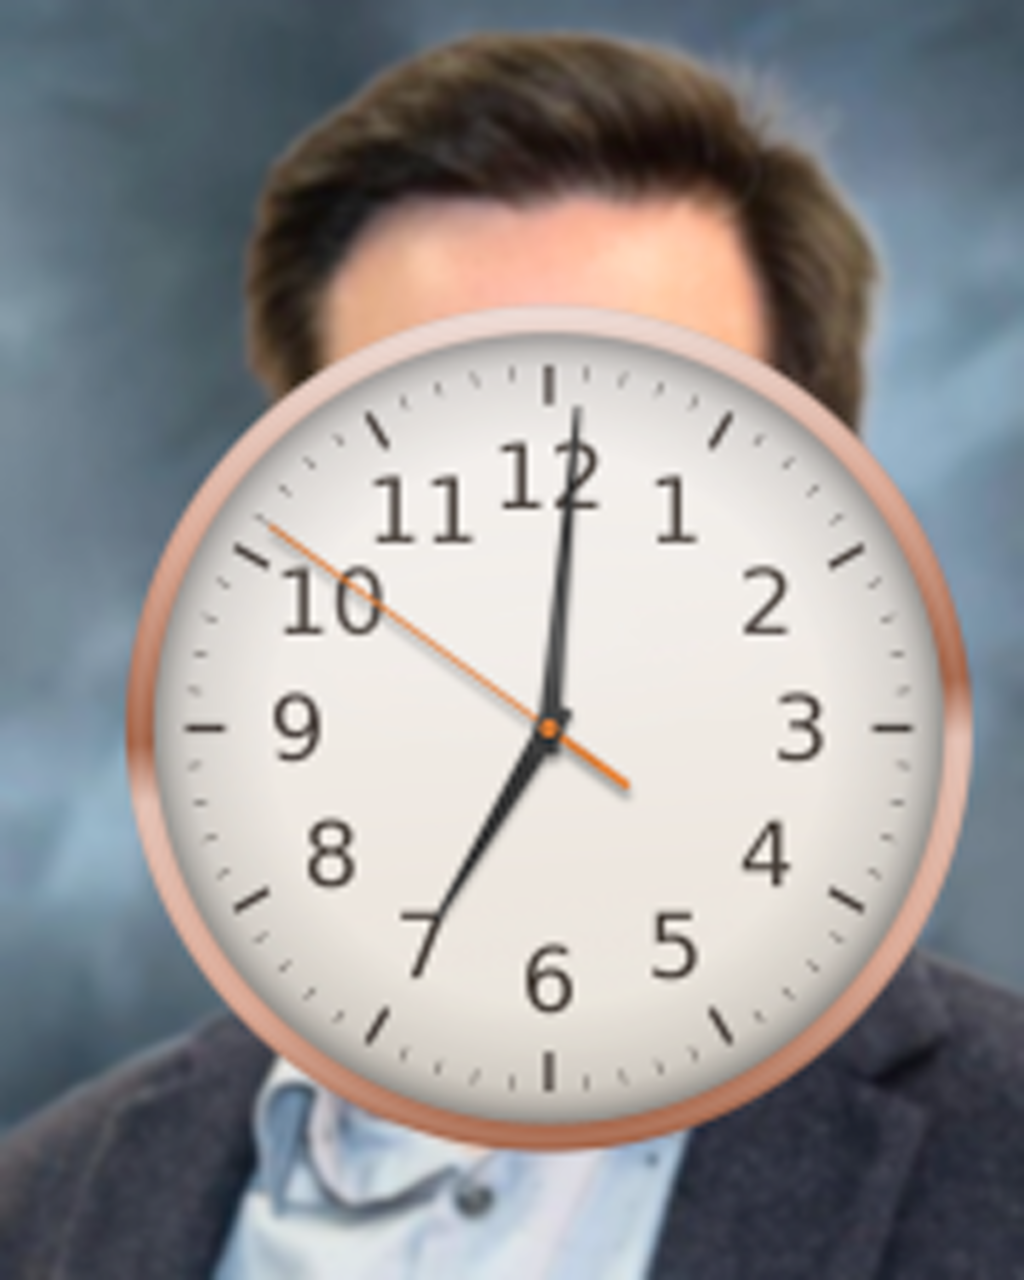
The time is 7 h 00 min 51 s
